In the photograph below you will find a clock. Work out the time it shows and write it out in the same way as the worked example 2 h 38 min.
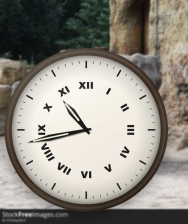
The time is 10 h 43 min
